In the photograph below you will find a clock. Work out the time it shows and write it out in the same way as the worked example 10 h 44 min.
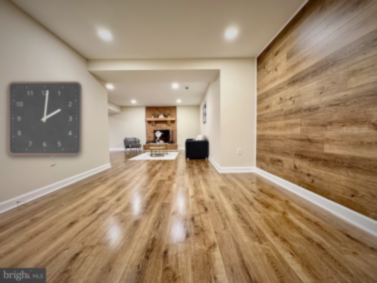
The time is 2 h 01 min
